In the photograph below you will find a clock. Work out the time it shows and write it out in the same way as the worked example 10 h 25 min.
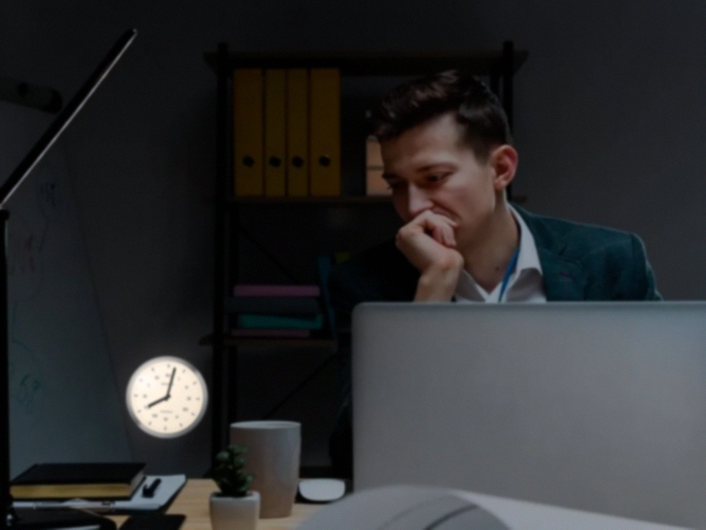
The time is 8 h 02 min
